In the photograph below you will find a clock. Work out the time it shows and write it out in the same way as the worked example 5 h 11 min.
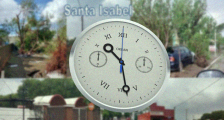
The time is 10 h 28 min
